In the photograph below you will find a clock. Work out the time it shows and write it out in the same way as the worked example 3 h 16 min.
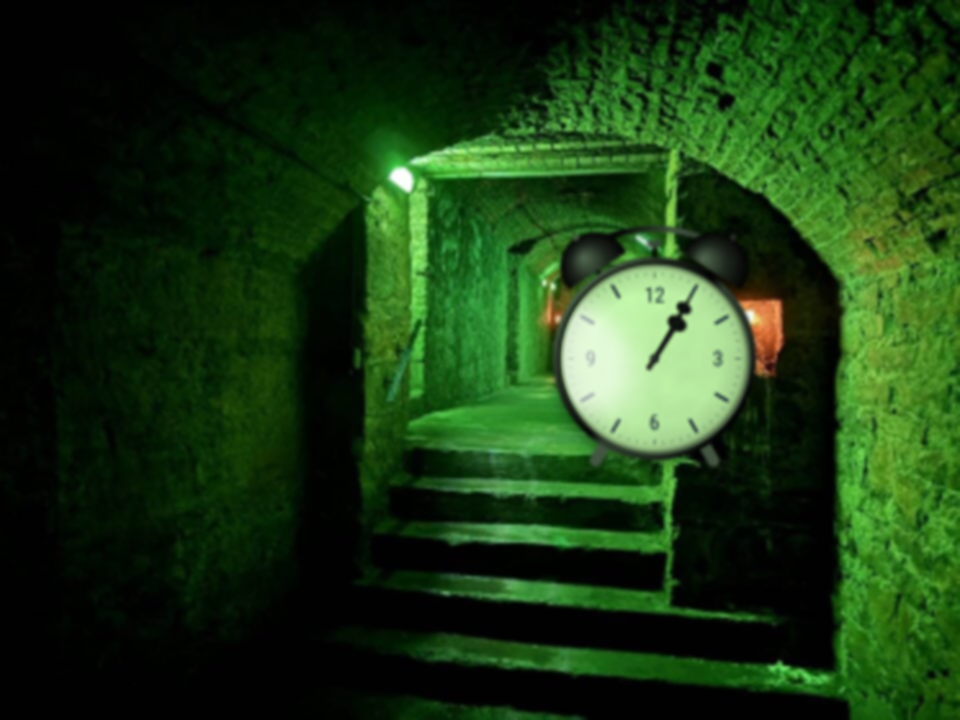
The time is 1 h 05 min
